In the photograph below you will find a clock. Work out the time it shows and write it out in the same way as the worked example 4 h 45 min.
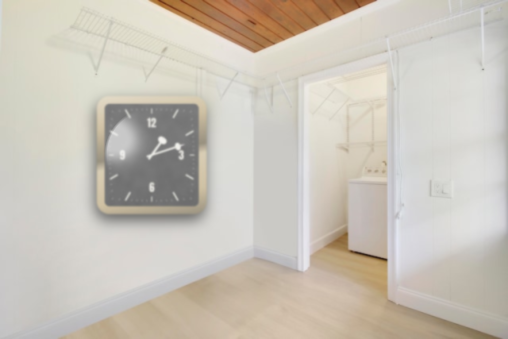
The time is 1 h 12 min
